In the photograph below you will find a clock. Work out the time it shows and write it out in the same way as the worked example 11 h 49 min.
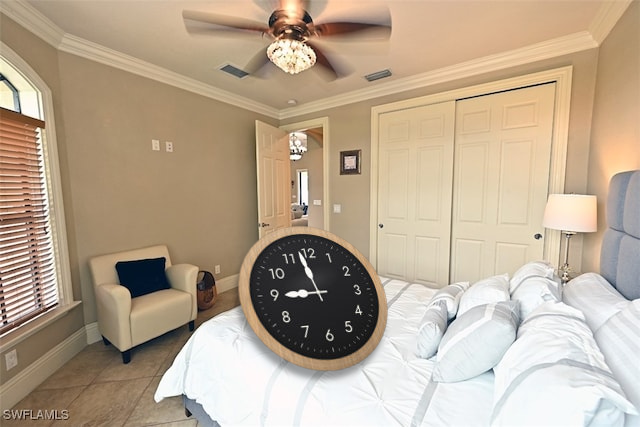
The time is 8 h 58 min
